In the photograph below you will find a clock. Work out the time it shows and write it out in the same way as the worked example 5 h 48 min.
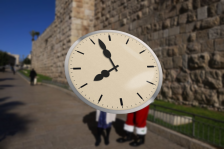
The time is 7 h 57 min
